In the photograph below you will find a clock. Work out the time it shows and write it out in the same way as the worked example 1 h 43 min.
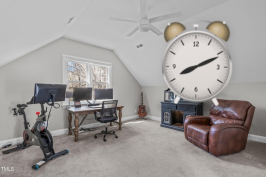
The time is 8 h 11 min
